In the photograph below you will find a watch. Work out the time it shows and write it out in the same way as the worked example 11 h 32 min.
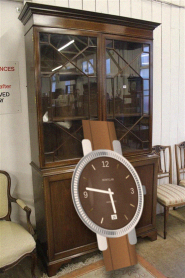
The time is 5 h 47 min
